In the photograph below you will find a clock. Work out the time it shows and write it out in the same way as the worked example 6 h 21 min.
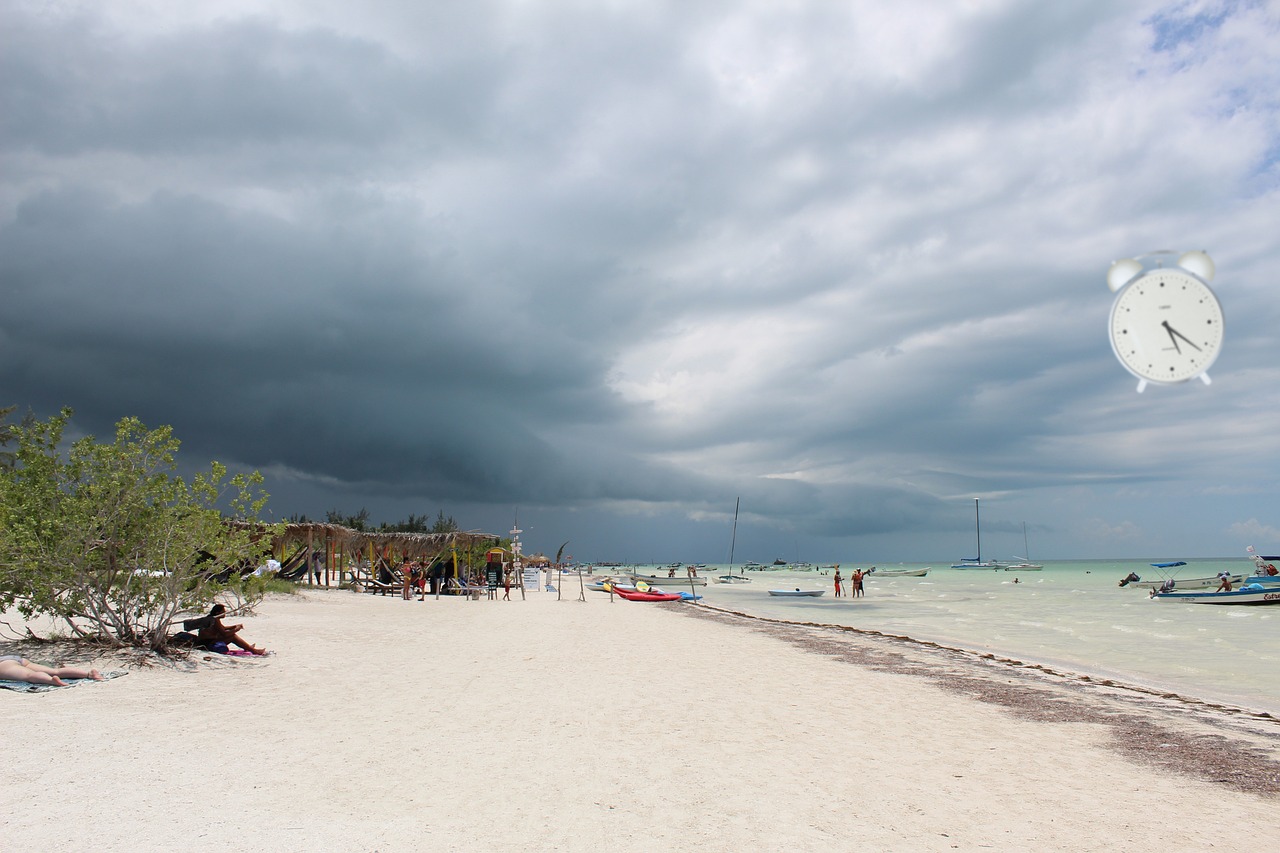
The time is 5 h 22 min
